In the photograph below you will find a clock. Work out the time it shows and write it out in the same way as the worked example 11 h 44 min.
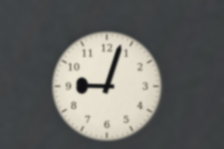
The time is 9 h 03 min
